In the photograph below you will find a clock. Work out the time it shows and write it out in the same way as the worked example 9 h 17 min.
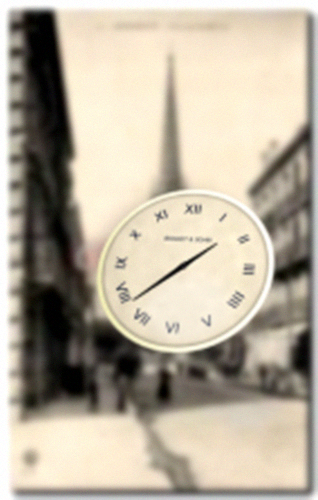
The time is 1 h 38 min
